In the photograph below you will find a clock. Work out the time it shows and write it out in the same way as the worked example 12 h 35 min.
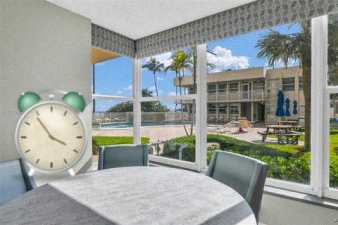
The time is 3 h 54 min
